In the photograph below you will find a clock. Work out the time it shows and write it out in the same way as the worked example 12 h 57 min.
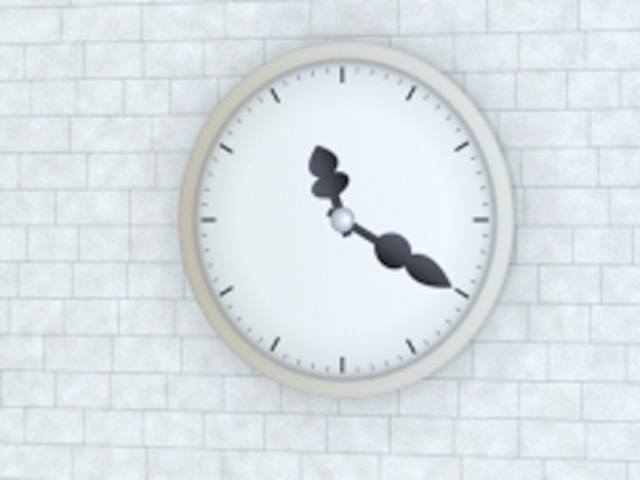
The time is 11 h 20 min
